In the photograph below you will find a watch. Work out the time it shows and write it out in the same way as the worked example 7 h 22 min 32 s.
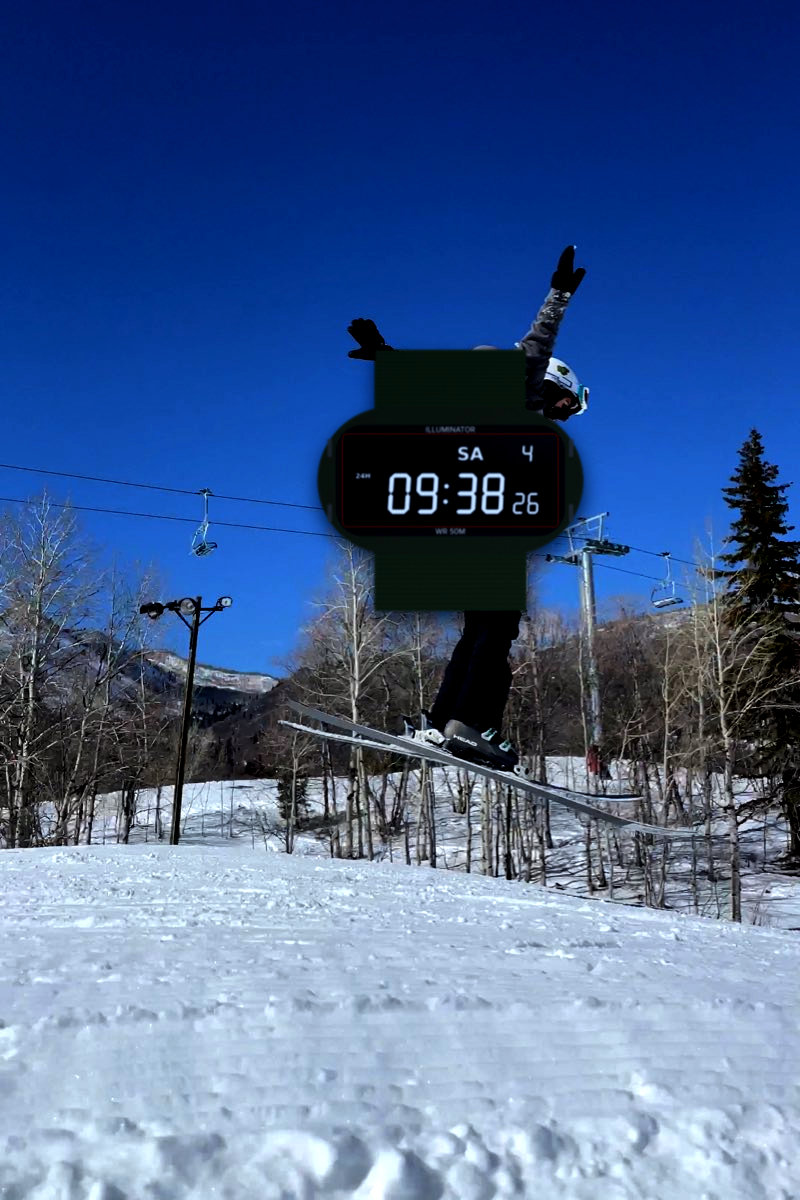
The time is 9 h 38 min 26 s
